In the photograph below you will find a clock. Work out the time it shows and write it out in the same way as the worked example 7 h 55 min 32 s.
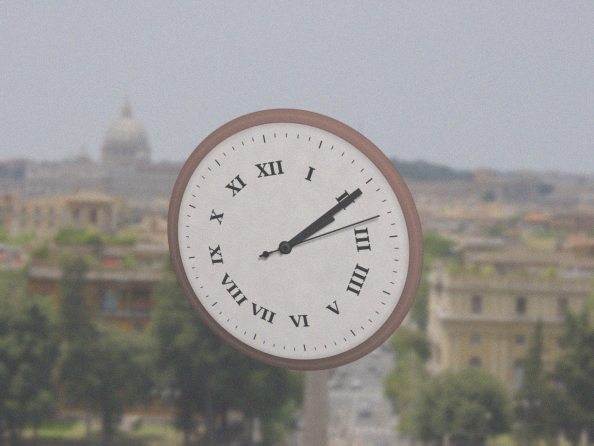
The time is 2 h 10 min 13 s
